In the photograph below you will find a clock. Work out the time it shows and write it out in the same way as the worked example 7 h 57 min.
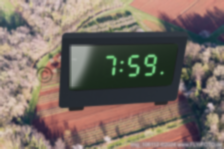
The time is 7 h 59 min
